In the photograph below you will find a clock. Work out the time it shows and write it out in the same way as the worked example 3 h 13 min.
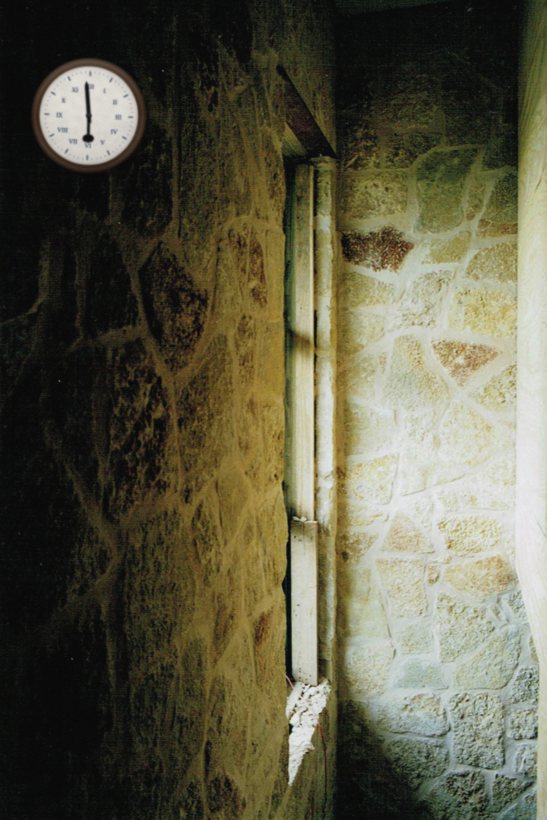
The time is 5 h 59 min
